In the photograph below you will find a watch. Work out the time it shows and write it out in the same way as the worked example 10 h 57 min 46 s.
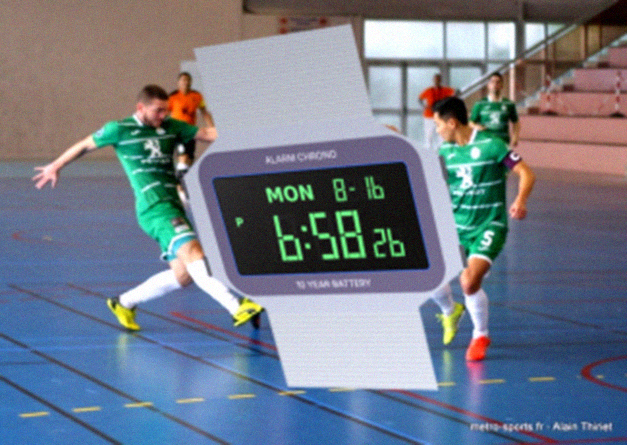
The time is 6 h 58 min 26 s
